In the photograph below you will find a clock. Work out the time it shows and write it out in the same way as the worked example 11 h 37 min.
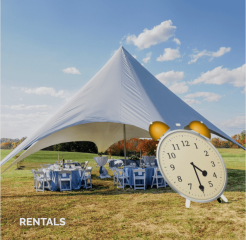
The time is 4 h 30 min
